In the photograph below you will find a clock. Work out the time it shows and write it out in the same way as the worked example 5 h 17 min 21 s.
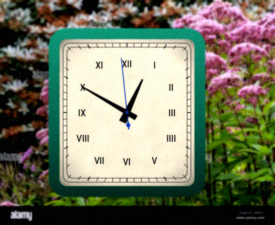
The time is 12 h 49 min 59 s
